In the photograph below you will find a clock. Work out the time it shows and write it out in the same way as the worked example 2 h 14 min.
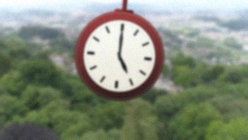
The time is 5 h 00 min
